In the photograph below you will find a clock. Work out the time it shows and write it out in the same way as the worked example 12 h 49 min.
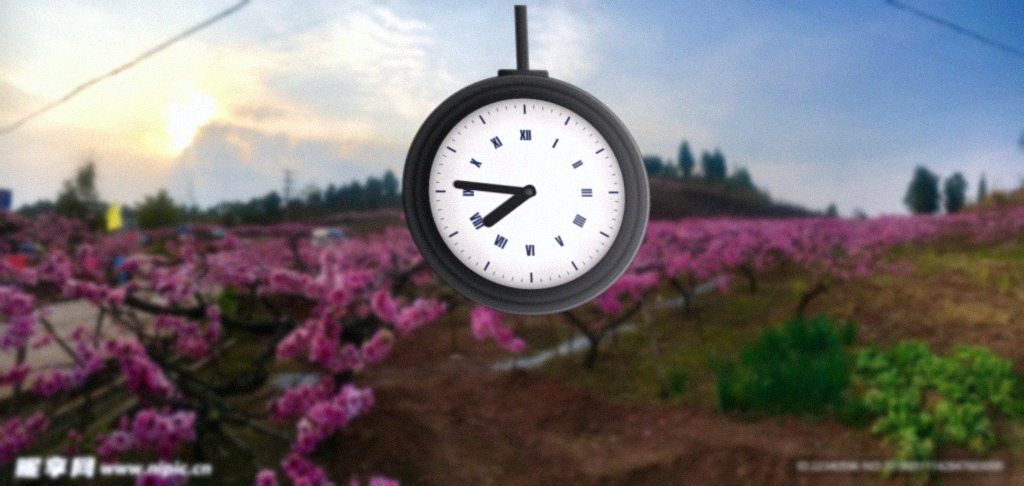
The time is 7 h 46 min
